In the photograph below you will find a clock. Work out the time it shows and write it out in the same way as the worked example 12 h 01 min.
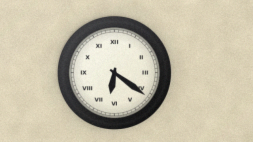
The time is 6 h 21 min
